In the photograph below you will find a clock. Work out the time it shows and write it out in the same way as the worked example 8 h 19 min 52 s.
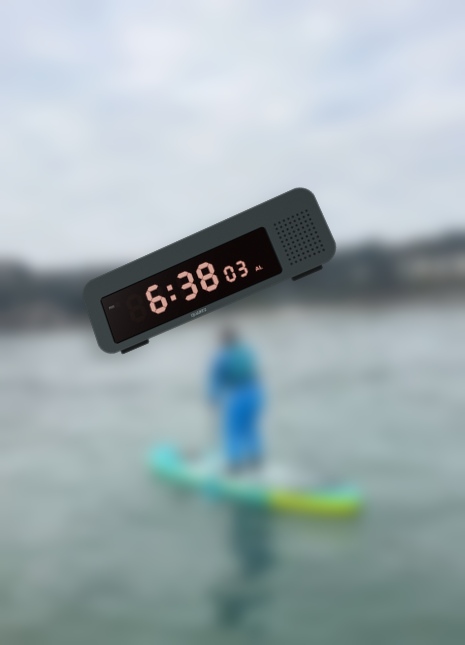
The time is 6 h 38 min 03 s
